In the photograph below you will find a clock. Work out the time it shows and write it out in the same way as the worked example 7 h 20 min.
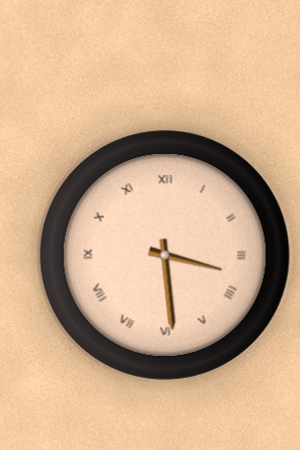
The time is 3 h 29 min
